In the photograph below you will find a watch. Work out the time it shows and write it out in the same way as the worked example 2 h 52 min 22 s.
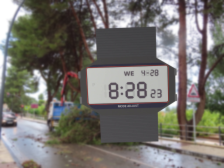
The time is 8 h 28 min 23 s
